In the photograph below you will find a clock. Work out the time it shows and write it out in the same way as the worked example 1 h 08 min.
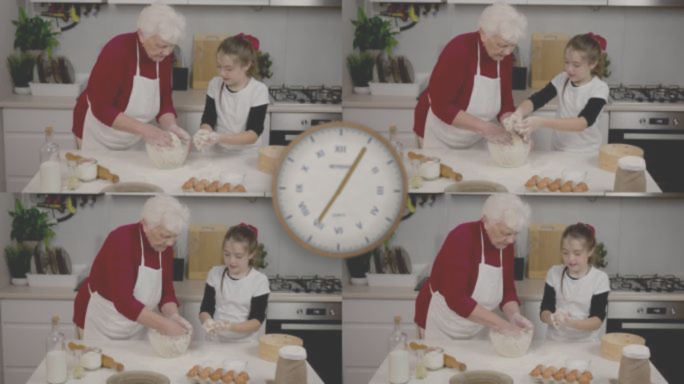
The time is 7 h 05 min
